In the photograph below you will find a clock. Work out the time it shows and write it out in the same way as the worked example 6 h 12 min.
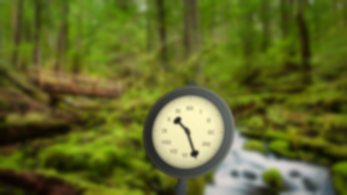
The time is 10 h 26 min
